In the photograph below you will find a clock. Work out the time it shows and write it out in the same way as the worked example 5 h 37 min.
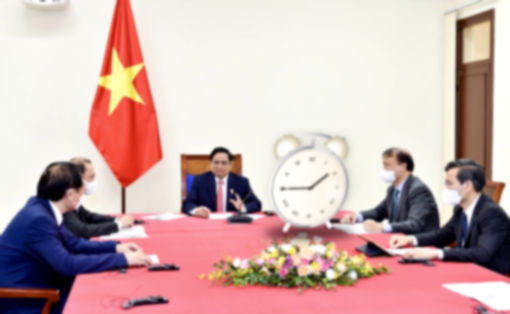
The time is 1 h 45 min
